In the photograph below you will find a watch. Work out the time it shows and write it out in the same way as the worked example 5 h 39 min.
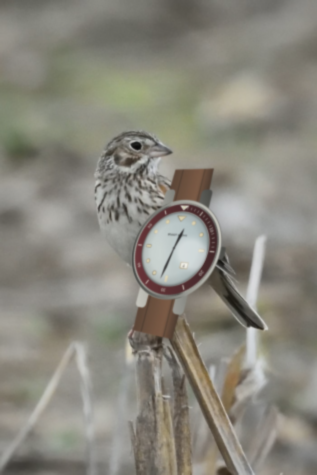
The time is 12 h 32 min
